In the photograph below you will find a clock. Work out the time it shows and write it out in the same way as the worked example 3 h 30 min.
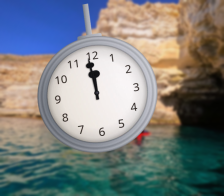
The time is 11 h 59 min
